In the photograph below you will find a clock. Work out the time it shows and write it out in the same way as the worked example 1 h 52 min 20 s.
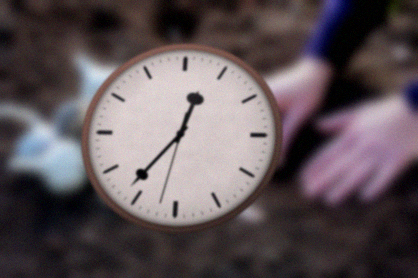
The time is 12 h 36 min 32 s
